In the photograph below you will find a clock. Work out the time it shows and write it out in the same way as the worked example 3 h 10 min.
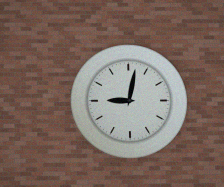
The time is 9 h 02 min
